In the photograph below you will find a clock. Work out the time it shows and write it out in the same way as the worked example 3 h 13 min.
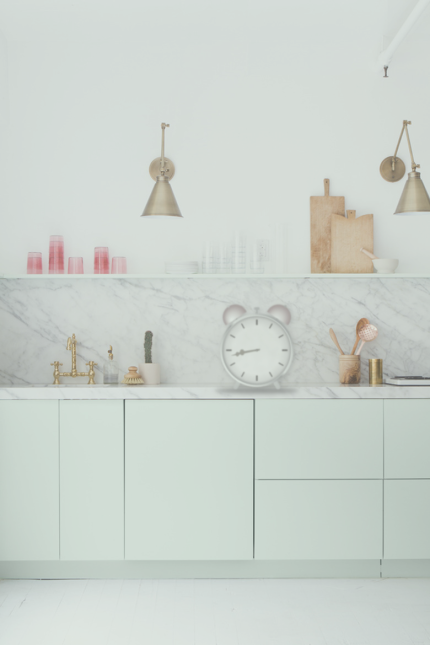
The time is 8 h 43 min
